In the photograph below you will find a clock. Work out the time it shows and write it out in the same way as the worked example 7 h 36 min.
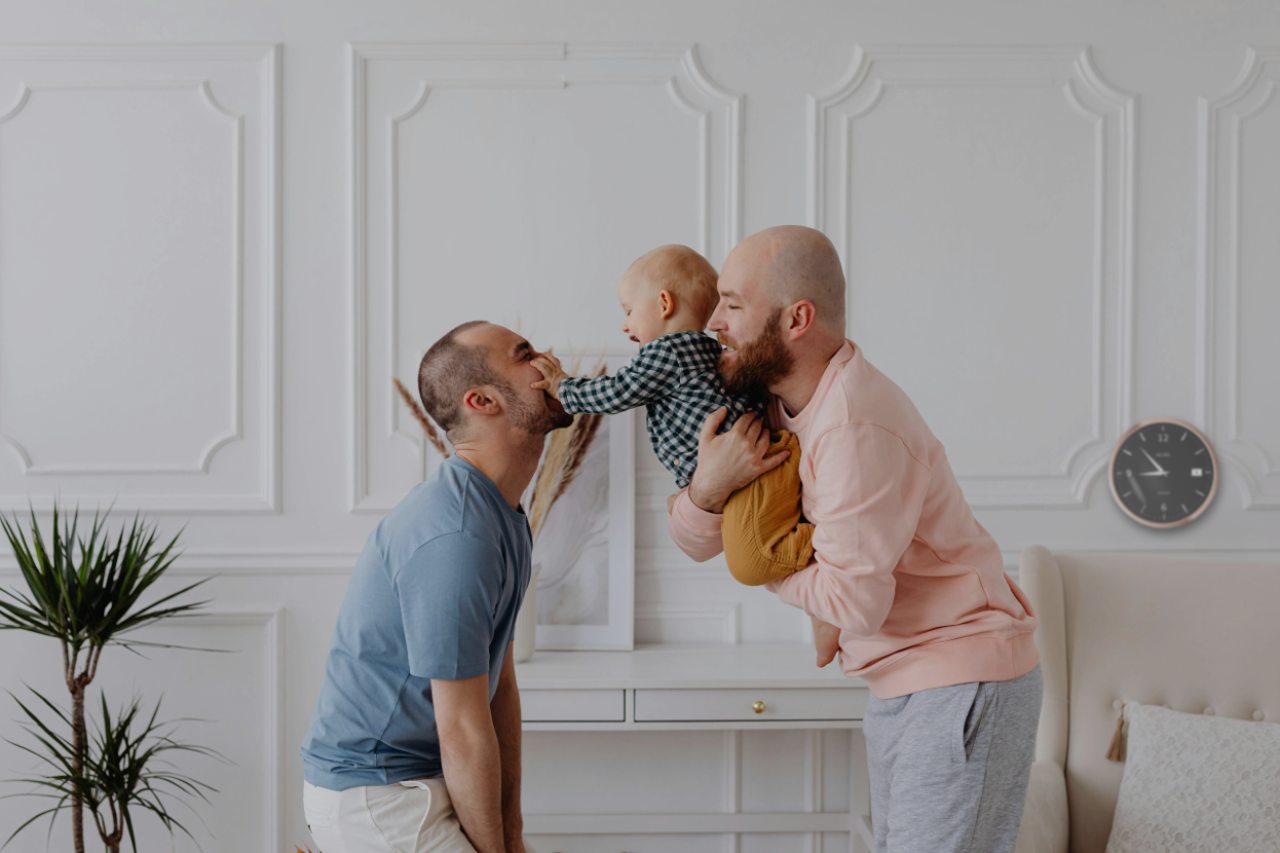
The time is 8 h 53 min
